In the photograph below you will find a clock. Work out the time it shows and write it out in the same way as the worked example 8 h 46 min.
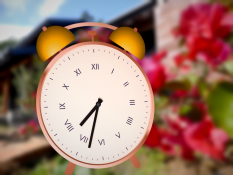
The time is 7 h 33 min
